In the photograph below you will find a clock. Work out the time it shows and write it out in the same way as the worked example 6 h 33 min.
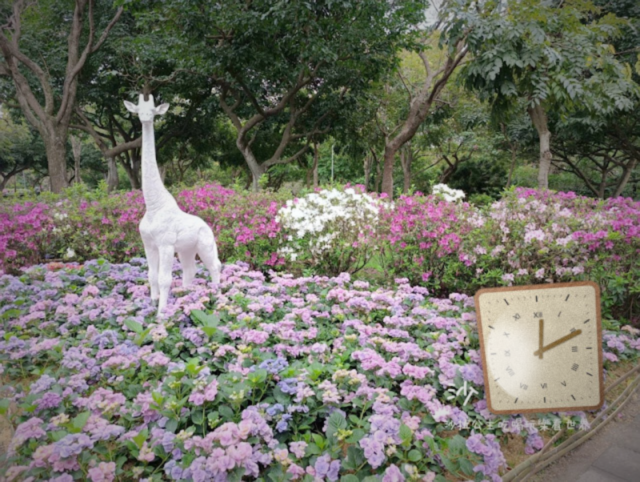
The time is 12 h 11 min
